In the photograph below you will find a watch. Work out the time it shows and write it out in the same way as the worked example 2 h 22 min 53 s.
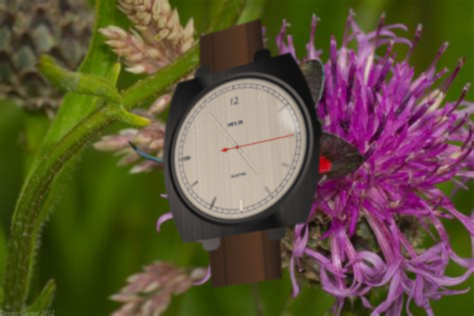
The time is 4 h 54 min 15 s
